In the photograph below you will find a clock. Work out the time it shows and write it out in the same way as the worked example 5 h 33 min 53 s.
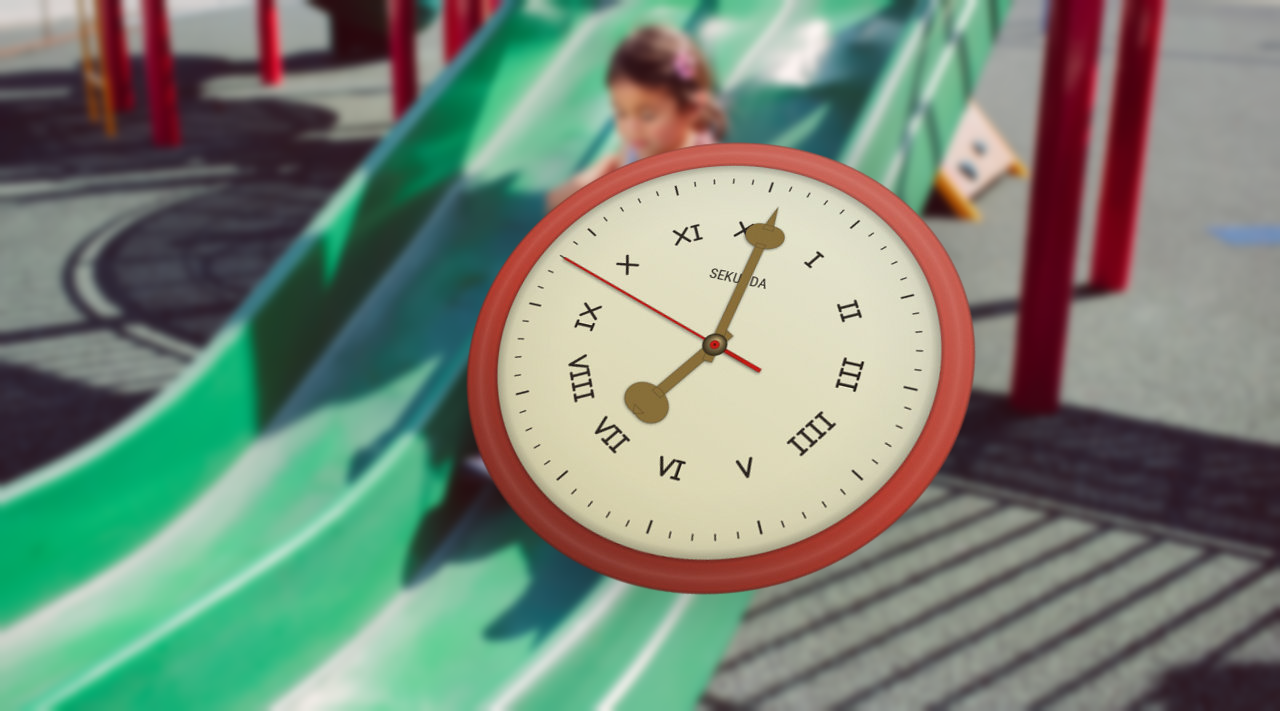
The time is 7 h 00 min 48 s
